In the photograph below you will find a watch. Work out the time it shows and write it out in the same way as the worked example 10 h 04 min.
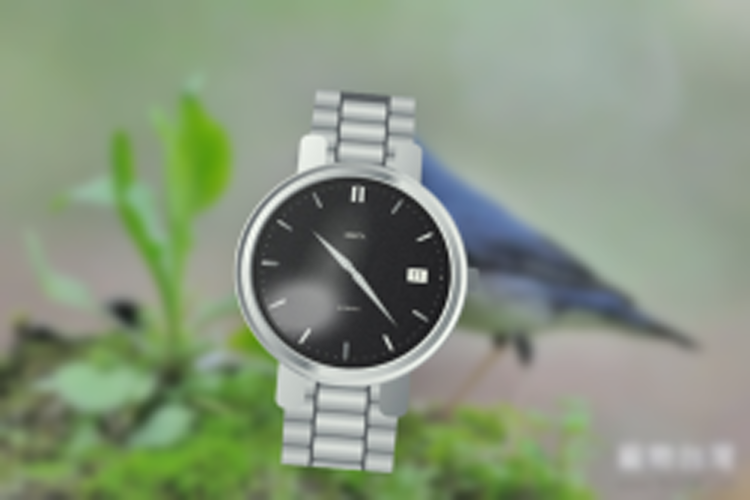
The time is 10 h 23 min
